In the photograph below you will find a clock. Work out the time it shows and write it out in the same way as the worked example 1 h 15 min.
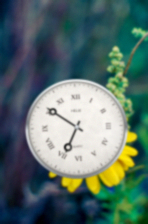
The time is 6 h 51 min
